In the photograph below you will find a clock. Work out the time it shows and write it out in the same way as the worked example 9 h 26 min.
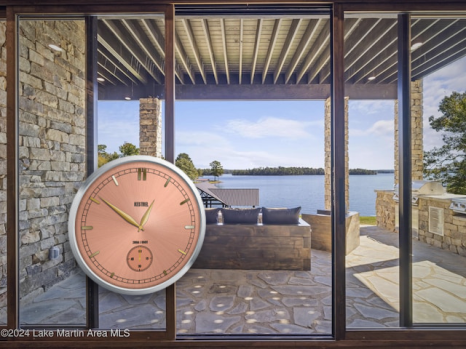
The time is 12 h 51 min
